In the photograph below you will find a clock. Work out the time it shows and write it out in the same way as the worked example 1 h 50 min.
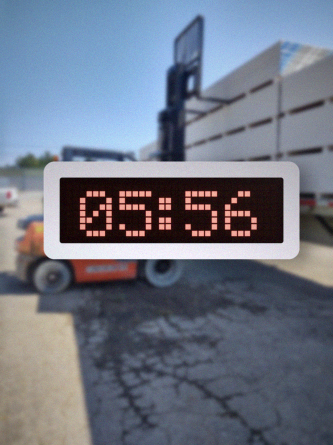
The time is 5 h 56 min
